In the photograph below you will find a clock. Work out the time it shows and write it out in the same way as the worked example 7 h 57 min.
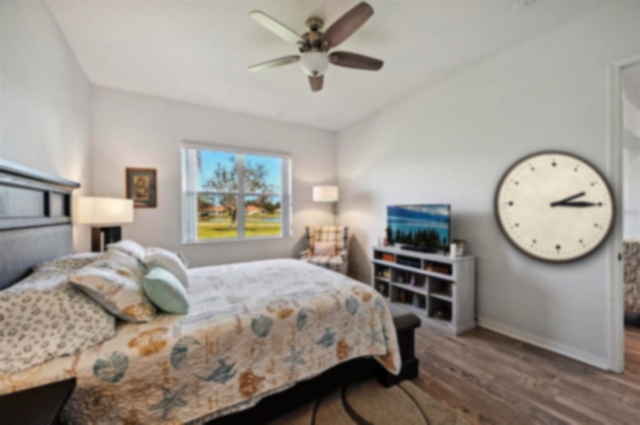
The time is 2 h 15 min
